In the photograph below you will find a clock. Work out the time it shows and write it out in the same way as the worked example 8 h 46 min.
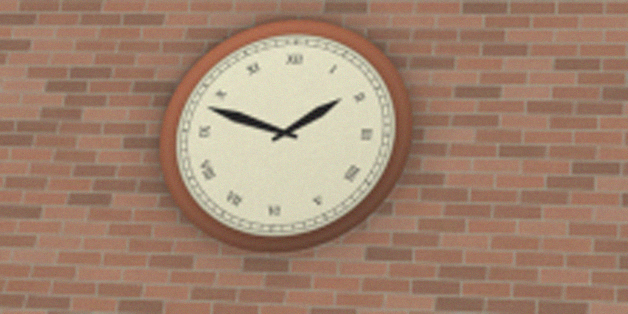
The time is 1 h 48 min
